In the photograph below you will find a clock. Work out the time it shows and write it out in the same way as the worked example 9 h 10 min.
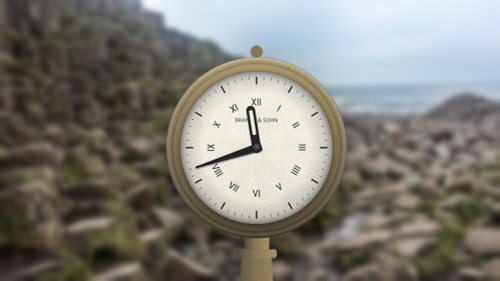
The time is 11 h 42 min
